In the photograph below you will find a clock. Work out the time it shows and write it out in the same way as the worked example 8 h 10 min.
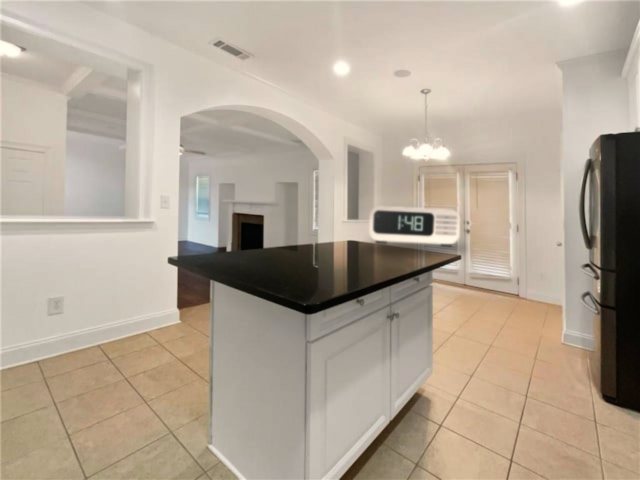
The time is 1 h 48 min
